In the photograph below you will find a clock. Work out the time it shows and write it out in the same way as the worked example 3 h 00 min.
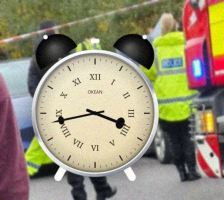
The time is 3 h 43 min
